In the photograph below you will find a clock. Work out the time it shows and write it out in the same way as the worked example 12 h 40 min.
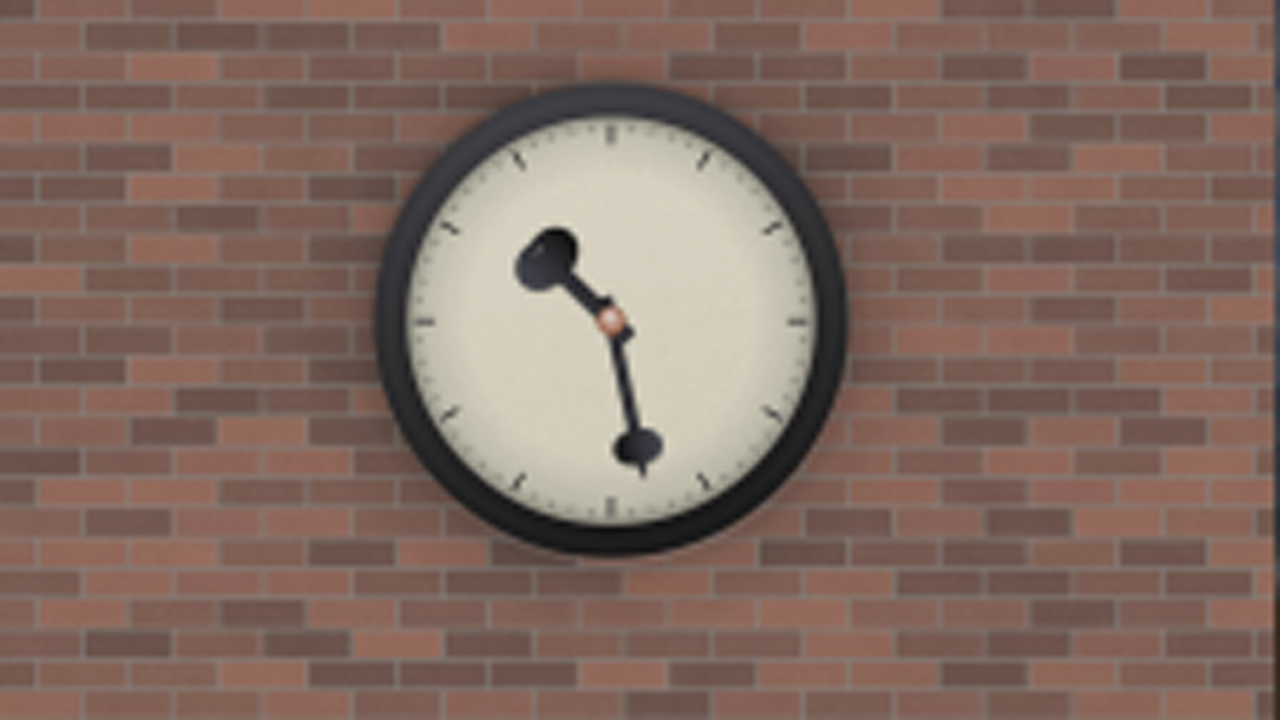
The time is 10 h 28 min
